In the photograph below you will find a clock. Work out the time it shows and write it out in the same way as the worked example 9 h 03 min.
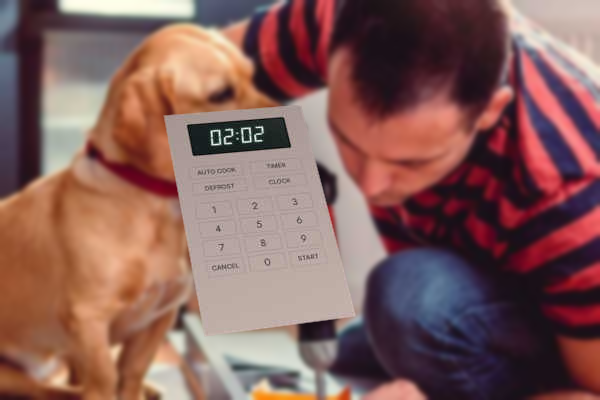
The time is 2 h 02 min
